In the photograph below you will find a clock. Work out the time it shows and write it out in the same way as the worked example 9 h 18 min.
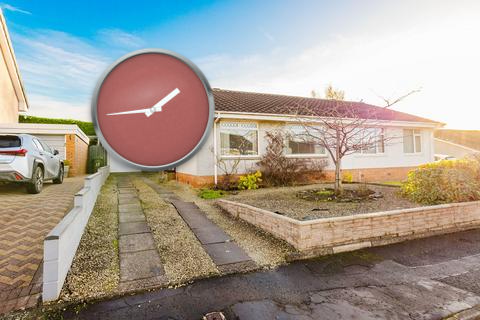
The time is 1 h 44 min
